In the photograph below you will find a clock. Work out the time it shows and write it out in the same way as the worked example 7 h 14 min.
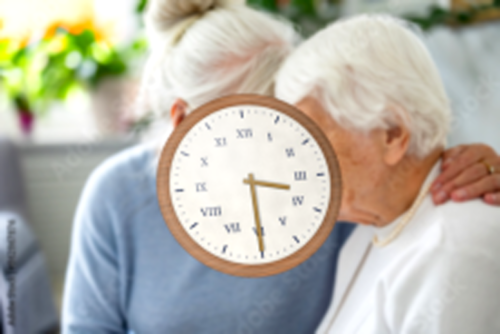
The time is 3 h 30 min
